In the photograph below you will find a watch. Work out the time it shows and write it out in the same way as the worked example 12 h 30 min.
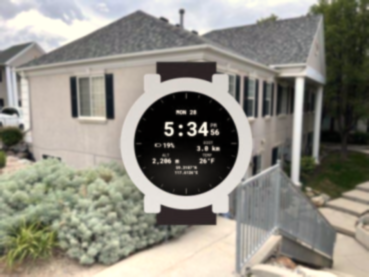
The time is 5 h 34 min
